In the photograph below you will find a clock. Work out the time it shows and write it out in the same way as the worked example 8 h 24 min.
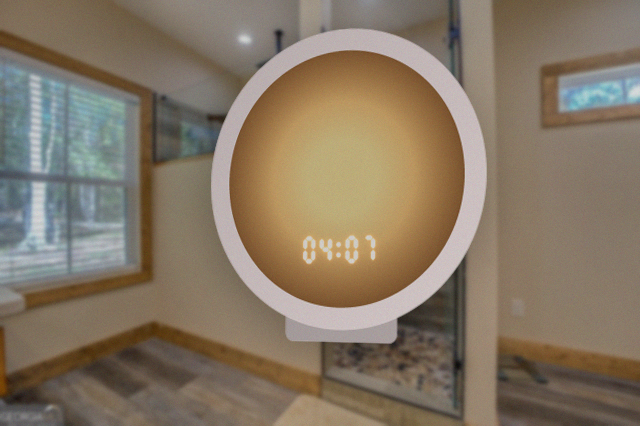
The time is 4 h 07 min
